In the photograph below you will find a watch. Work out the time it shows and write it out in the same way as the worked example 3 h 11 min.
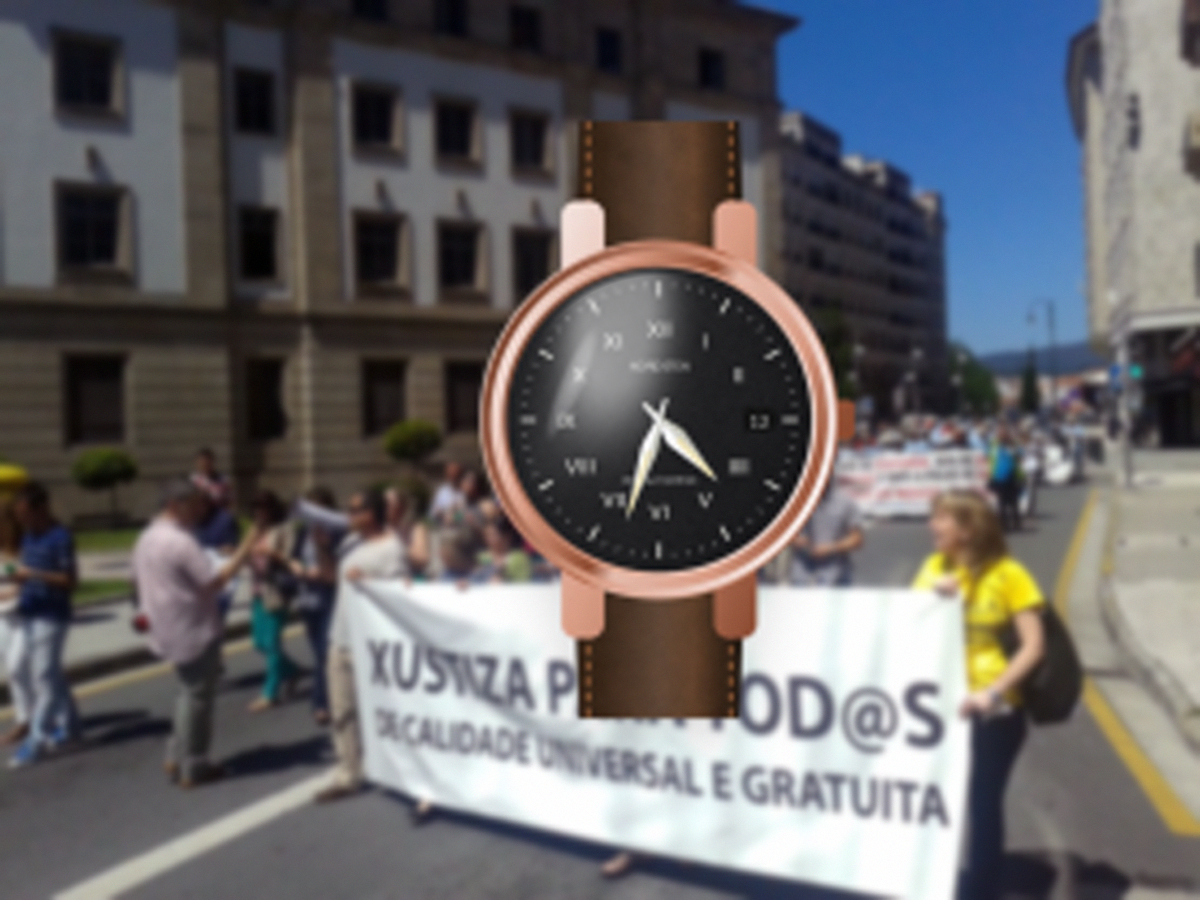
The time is 4 h 33 min
